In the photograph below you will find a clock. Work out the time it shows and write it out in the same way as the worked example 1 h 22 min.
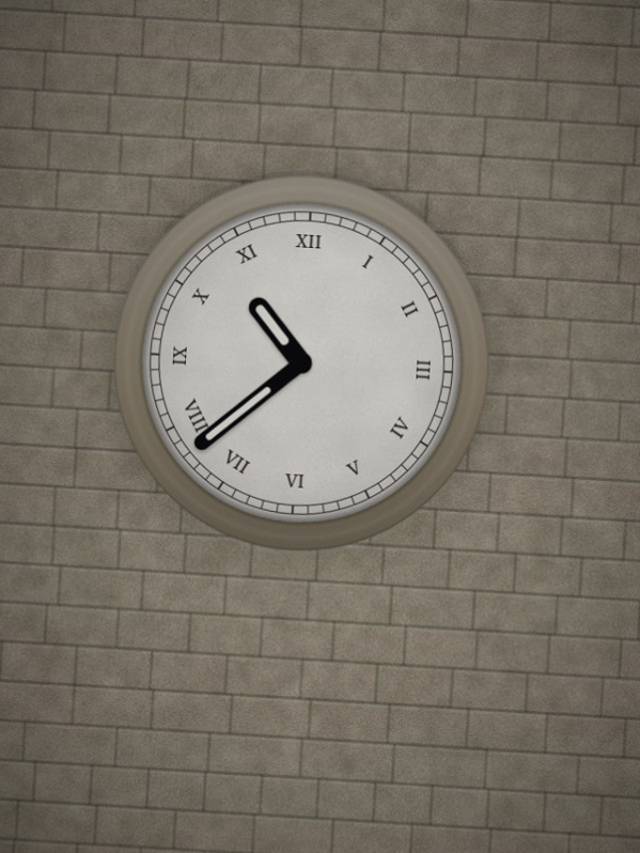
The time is 10 h 38 min
